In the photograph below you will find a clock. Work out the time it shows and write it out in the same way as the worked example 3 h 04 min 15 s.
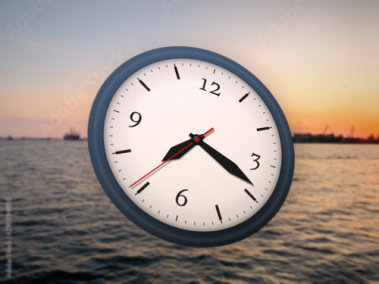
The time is 7 h 18 min 36 s
